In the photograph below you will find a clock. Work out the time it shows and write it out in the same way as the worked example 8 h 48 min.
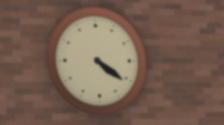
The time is 4 h 21 min
